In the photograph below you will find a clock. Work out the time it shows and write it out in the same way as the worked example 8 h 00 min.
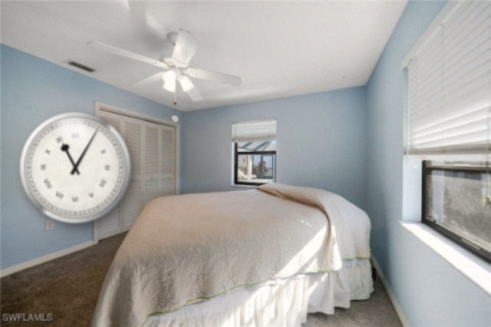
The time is 11 h 05 min
